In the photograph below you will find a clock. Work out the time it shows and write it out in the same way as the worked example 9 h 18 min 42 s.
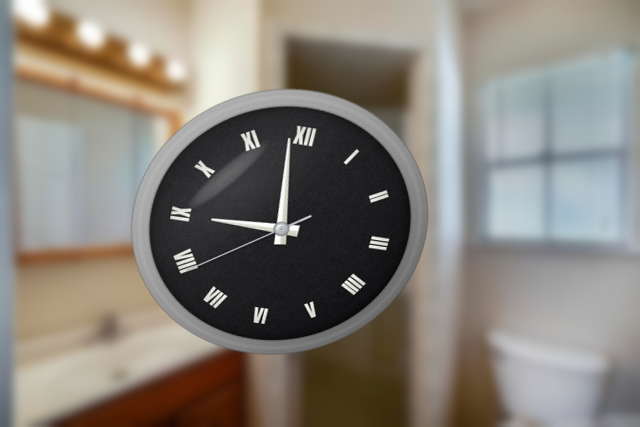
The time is 8 h 58 min 39 s
